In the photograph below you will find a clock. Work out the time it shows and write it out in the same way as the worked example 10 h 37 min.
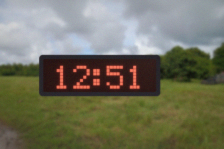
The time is 12 h 51 min
